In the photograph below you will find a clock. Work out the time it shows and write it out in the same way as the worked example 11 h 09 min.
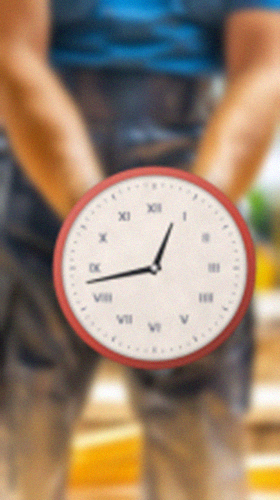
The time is 12 h 43 min
